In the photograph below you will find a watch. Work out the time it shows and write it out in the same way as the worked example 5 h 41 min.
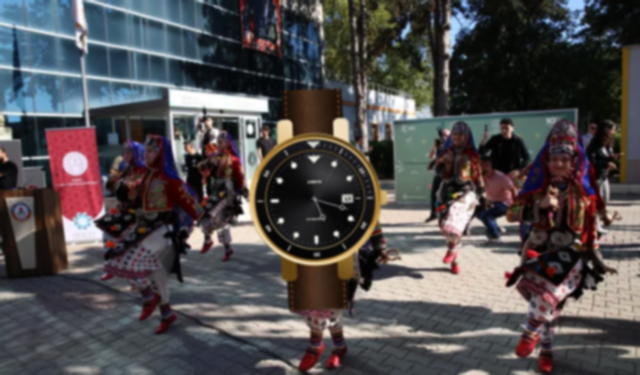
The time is 5 h 18 min
